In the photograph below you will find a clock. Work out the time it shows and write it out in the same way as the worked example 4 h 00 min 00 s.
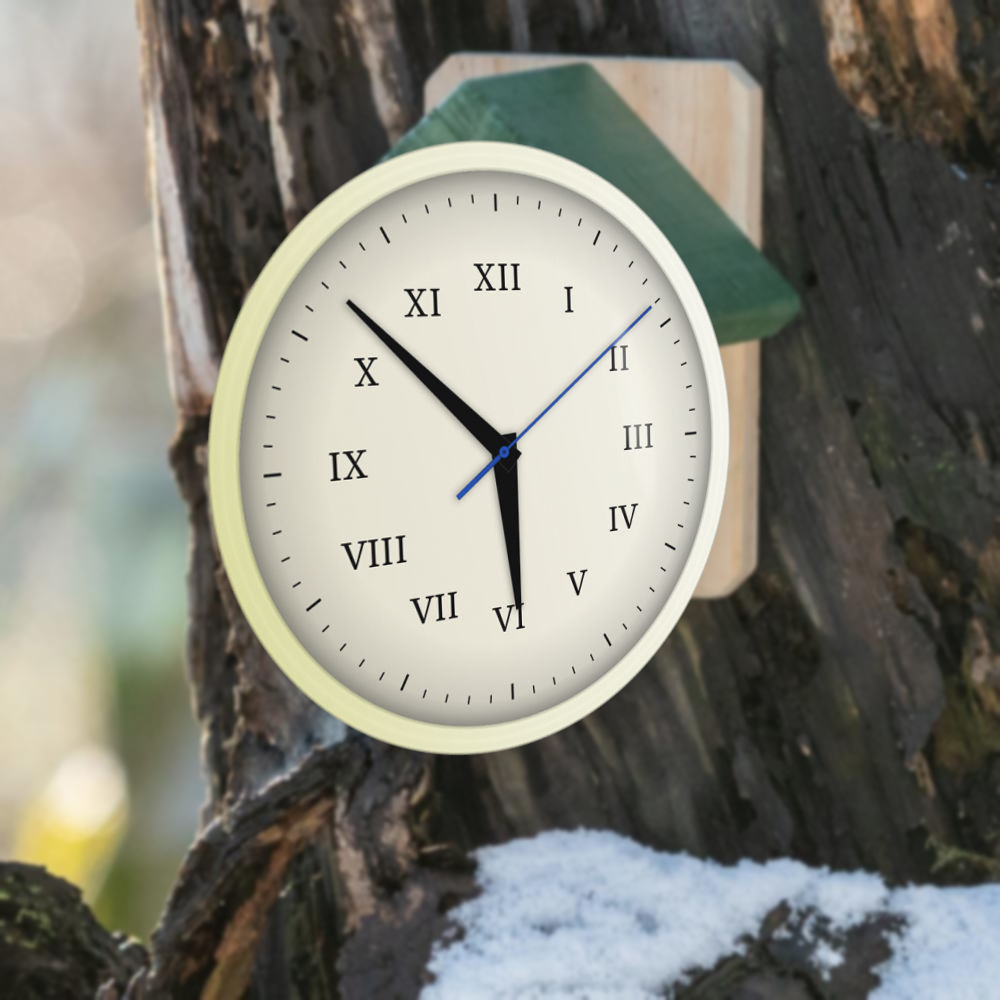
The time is 5 h 52 min 09 s
